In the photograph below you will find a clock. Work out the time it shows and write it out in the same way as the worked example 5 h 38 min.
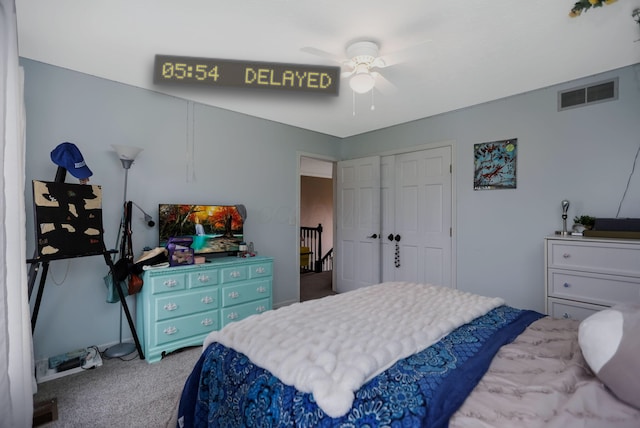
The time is 5 h 54 min
